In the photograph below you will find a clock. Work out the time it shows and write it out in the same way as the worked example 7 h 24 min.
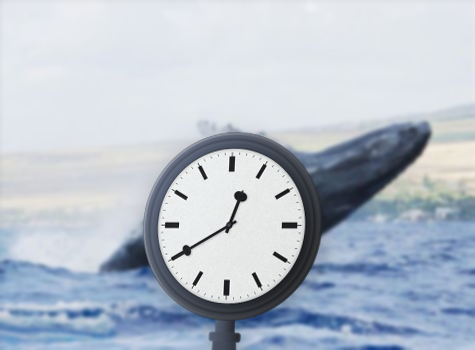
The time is 12 h 40 min
